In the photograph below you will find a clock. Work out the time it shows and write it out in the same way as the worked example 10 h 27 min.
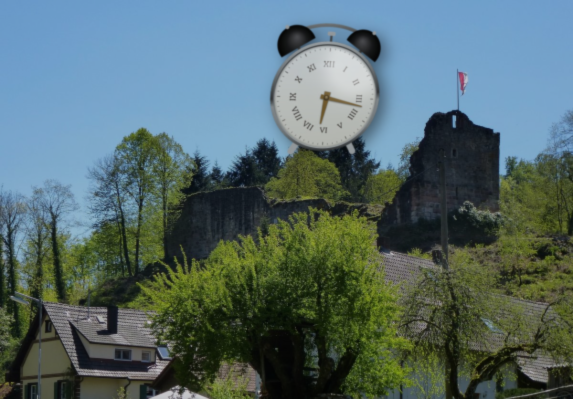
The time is 6 h 17 min
